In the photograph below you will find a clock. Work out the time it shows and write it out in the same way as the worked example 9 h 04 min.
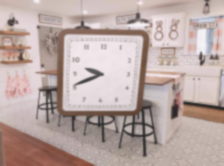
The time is 9 h 41 min
